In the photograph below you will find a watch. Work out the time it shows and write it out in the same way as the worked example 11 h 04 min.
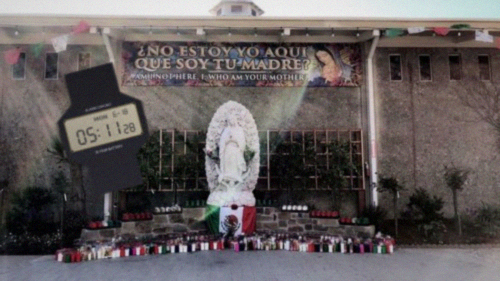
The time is 5 h 11 min
